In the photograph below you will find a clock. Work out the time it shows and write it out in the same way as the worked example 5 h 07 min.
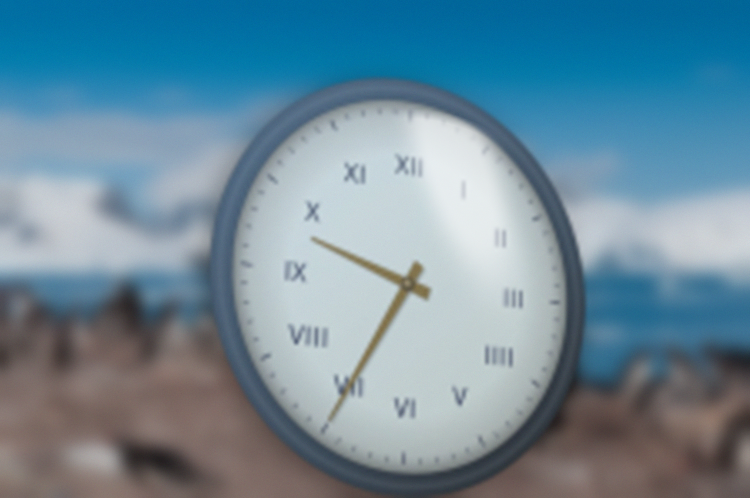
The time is 9 h 35 min
